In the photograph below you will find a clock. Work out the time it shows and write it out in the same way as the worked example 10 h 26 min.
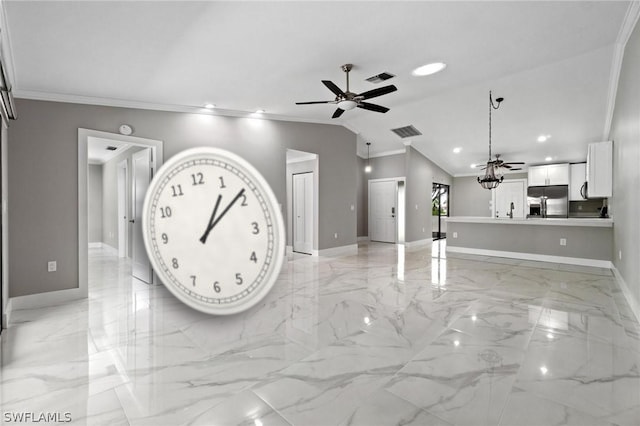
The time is 1 h 09 min
